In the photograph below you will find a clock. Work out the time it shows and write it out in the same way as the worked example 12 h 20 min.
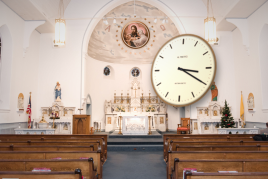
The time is 3 h 20 min
